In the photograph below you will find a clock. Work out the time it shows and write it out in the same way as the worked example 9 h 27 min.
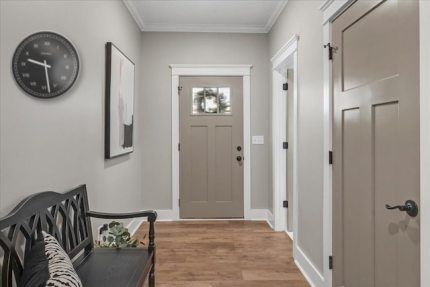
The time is 9 h 28 min
